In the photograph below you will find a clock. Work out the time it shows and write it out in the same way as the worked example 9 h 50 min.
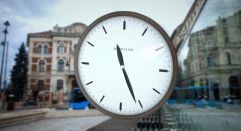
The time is 11 h 26 min
